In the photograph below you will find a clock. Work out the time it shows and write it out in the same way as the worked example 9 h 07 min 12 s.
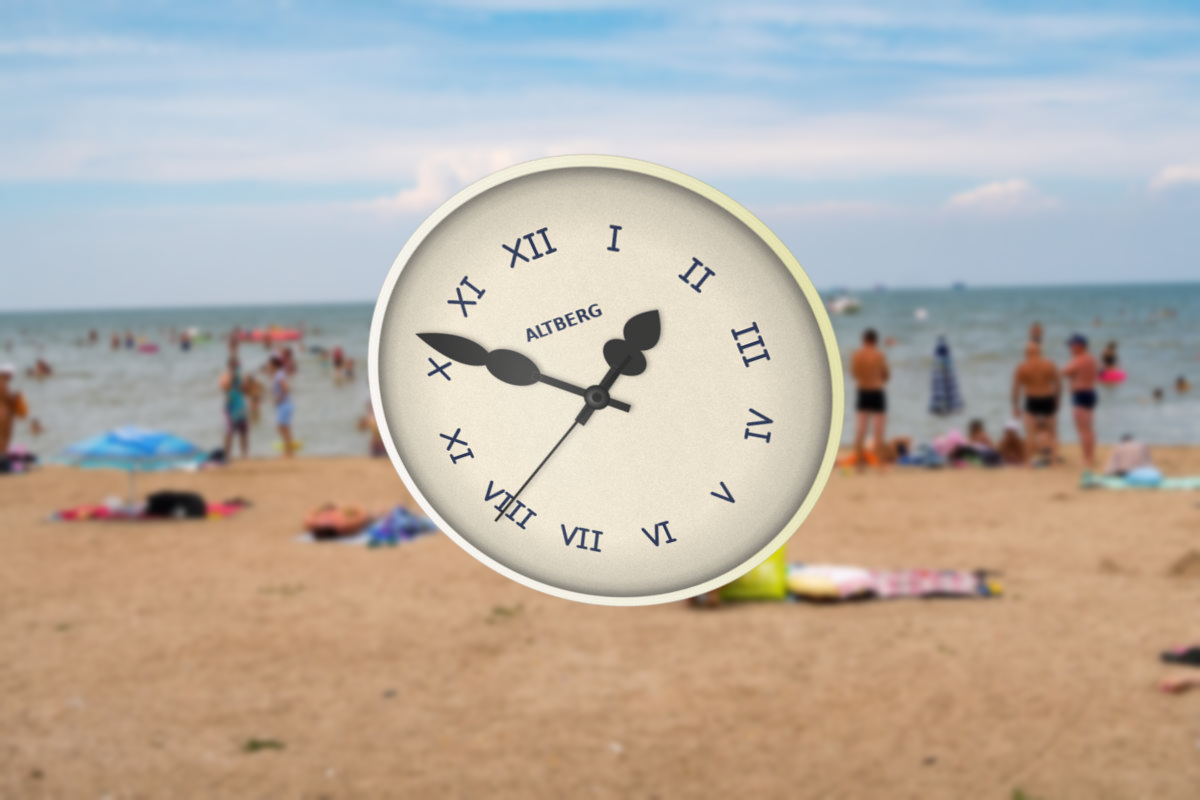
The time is 1 h 51 min 40 s
